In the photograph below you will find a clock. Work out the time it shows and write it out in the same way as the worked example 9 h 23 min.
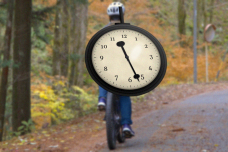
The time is 11 h 27 min
